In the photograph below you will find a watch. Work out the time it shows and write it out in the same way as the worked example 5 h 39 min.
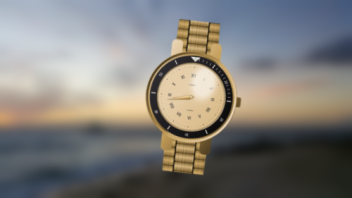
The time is 8 h 43 min
